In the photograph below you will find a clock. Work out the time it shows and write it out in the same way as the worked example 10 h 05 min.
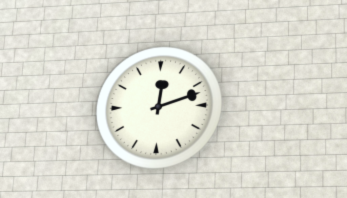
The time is 12 h 12 min
